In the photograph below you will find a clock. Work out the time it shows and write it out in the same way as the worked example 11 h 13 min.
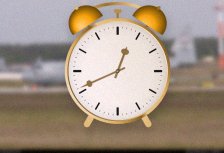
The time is 12 h 41 min
